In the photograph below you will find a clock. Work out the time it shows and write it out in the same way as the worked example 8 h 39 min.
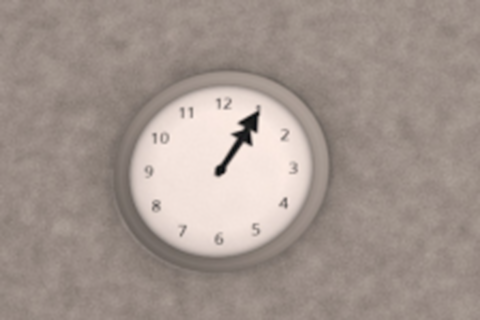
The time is 1 h 05 min
